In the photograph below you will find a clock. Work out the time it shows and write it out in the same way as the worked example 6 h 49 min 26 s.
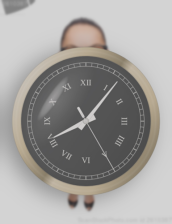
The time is 8 h 06 min 25 s
